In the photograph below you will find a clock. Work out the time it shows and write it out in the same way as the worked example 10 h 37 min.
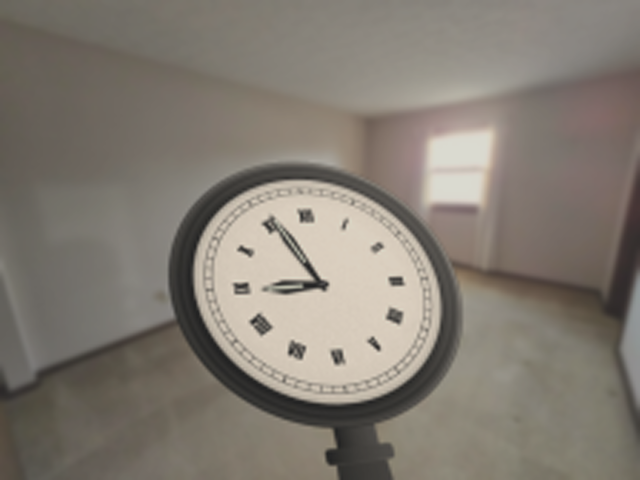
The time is 8 h 56 min
